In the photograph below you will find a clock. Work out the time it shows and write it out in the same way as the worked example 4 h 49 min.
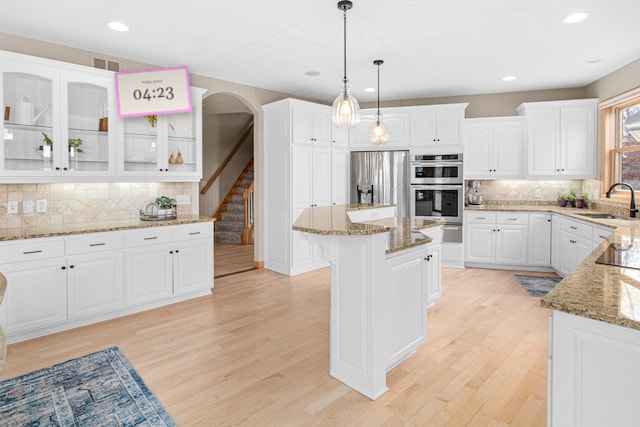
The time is 4 h 23 min
